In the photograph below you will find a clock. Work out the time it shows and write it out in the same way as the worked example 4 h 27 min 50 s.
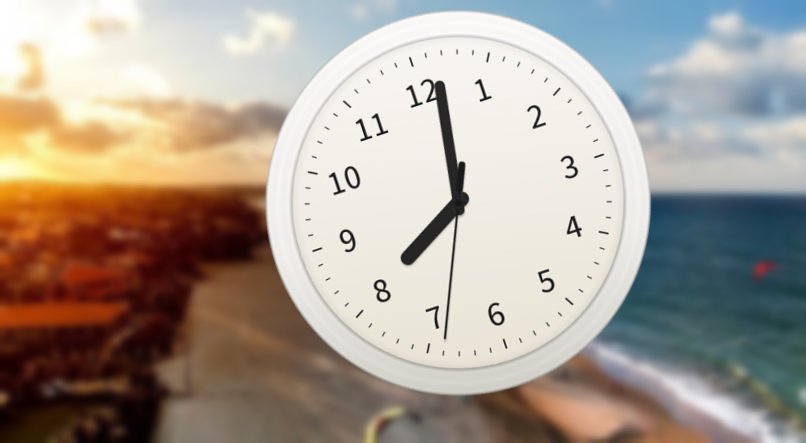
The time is 8 h 01 min 34 s
